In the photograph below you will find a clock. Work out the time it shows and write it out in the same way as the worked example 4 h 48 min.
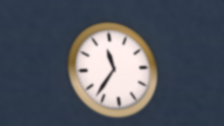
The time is 11 h 37 min
